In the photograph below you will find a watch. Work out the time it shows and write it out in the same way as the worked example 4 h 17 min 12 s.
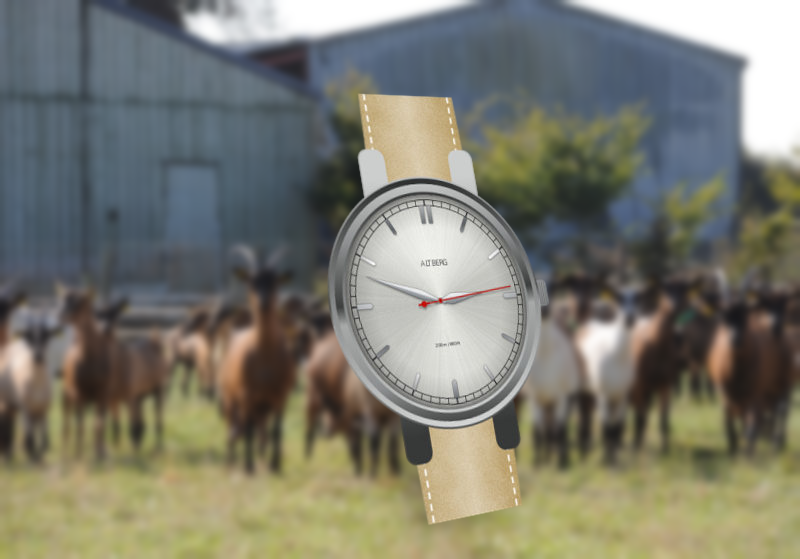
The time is 2 h 48 min 14 s
